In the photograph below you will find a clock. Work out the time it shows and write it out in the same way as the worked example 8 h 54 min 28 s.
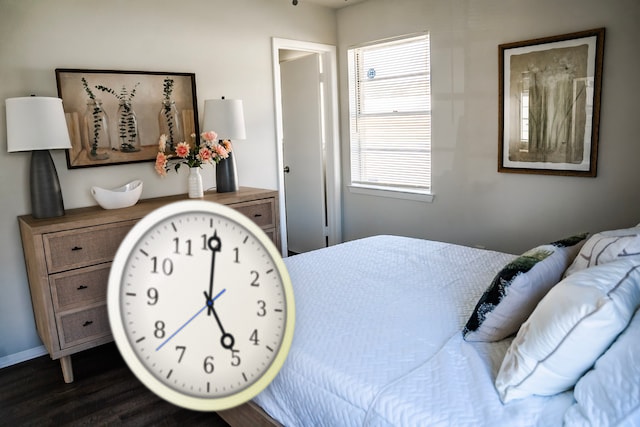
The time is 5 h 00 min 38 s
